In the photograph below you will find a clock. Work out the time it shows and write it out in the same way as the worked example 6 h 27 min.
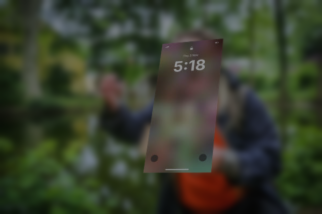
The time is 5 h 18 min
